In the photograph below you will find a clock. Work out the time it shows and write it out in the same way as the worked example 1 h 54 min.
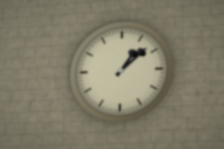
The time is 1 h 08 min
